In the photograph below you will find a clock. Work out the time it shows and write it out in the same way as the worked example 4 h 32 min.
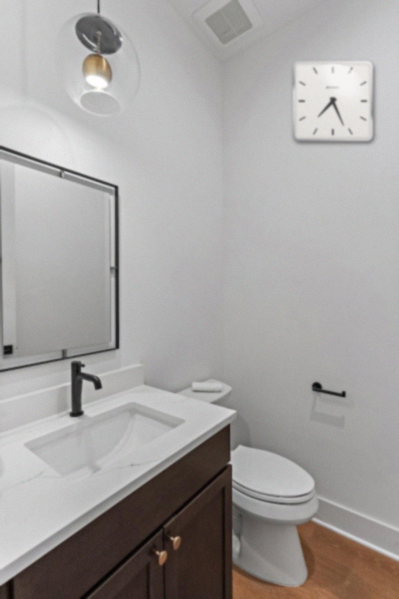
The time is 7 h 26 min
